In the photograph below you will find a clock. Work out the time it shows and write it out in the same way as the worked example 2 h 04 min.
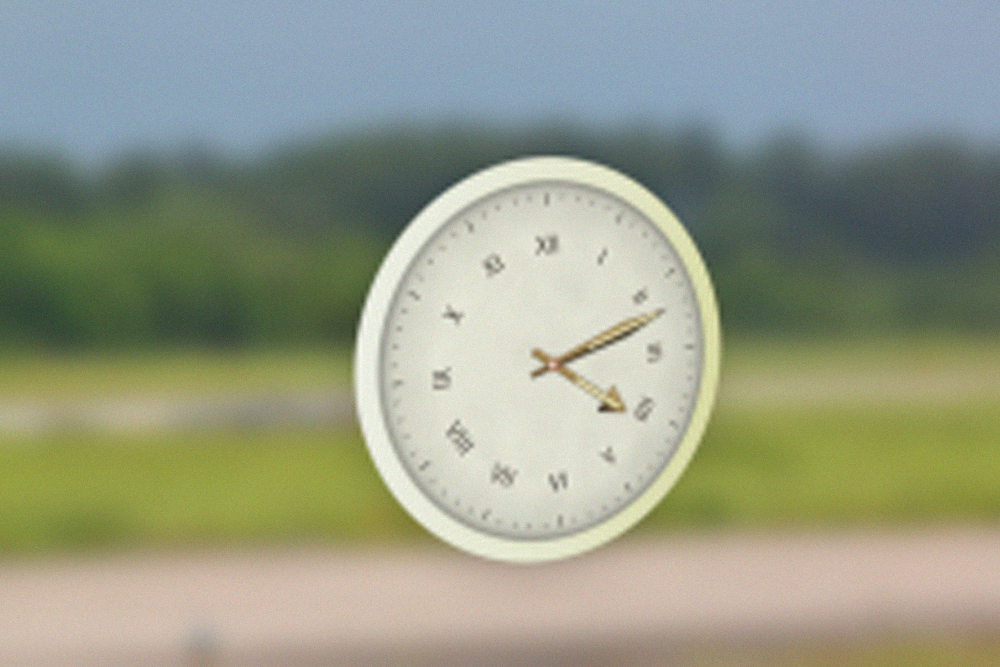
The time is 4 h 12 min
